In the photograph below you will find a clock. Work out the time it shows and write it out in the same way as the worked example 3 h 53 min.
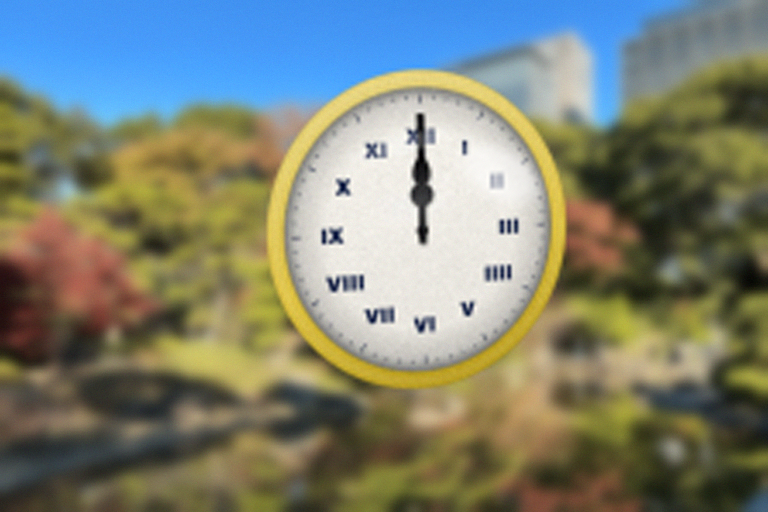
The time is 12 h 00 min
